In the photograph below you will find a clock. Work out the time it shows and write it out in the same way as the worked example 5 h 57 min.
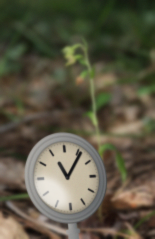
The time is 11 h 06 min
